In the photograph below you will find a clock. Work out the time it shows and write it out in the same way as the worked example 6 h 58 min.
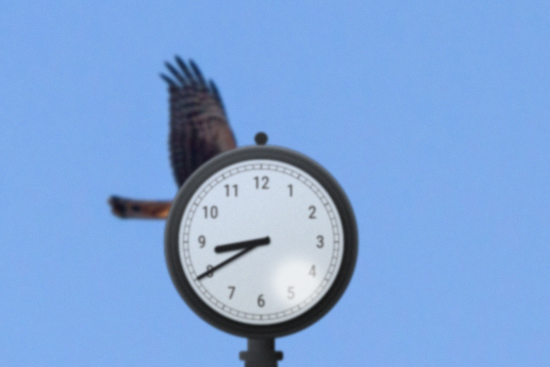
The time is 8 h 40 min
